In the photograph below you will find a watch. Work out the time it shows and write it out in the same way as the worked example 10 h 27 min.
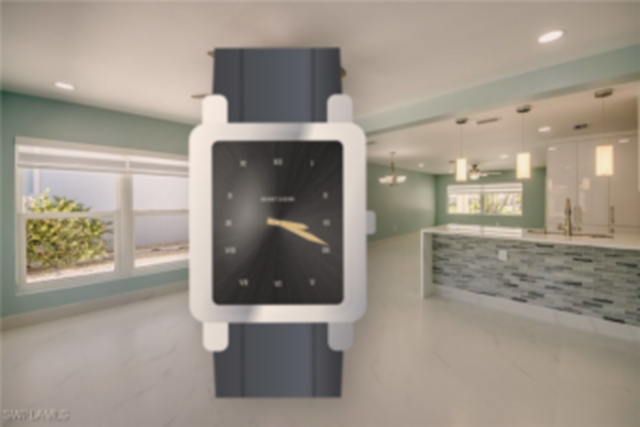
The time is 3 h 19 min
